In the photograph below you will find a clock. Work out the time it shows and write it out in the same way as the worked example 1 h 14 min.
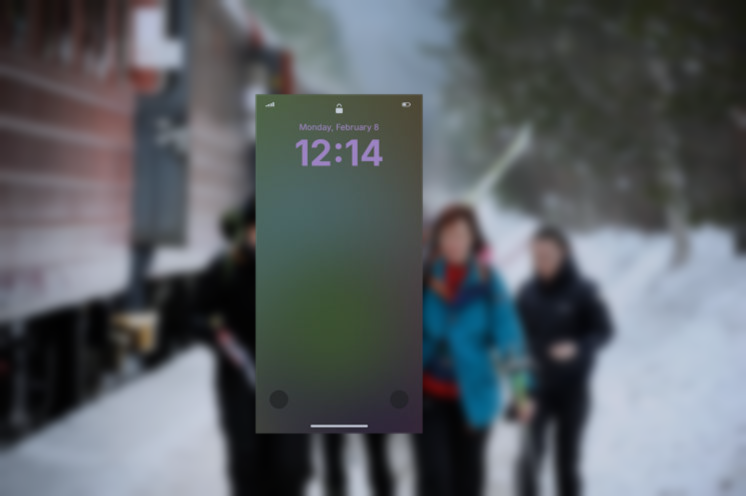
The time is 12 h 14 min
